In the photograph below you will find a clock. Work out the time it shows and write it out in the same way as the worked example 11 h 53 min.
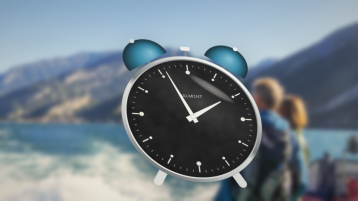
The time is 1 h 56 min
